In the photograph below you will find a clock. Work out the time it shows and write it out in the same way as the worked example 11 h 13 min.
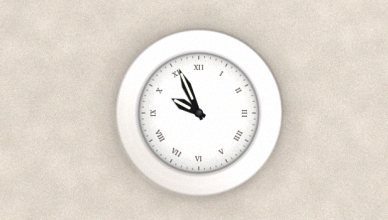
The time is 9 h 56 min
